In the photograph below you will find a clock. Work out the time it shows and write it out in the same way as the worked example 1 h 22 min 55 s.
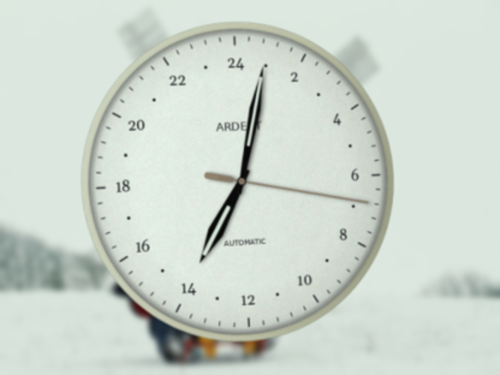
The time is 14 h 02 min 17 s
